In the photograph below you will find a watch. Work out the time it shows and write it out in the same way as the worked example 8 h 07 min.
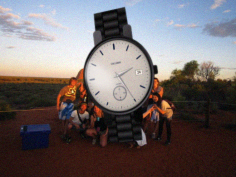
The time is 2 h 25 min
